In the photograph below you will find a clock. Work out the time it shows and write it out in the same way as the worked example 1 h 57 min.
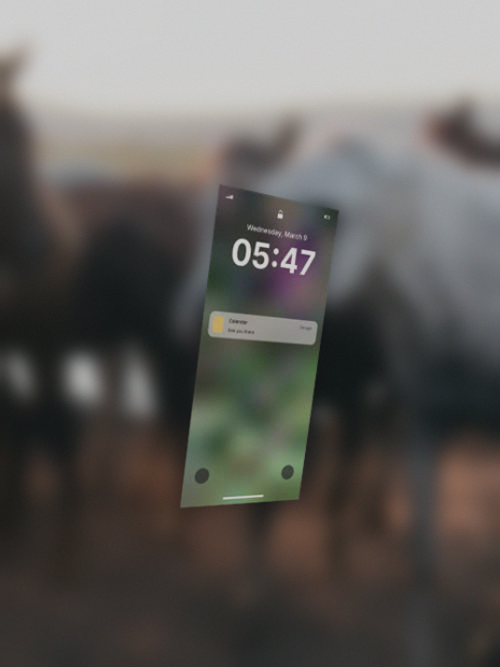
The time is 5 h 47 min
